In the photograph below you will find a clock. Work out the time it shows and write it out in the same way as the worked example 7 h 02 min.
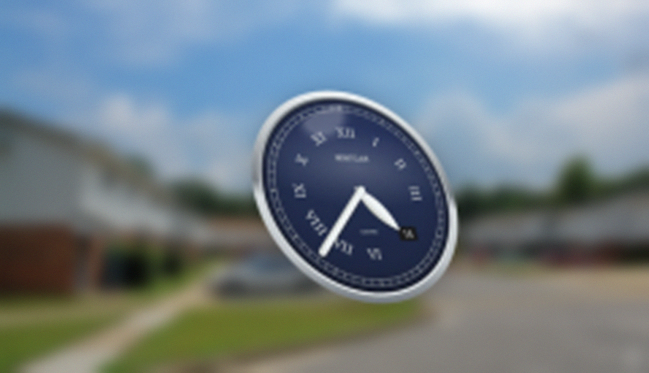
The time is 4 h 37 min
